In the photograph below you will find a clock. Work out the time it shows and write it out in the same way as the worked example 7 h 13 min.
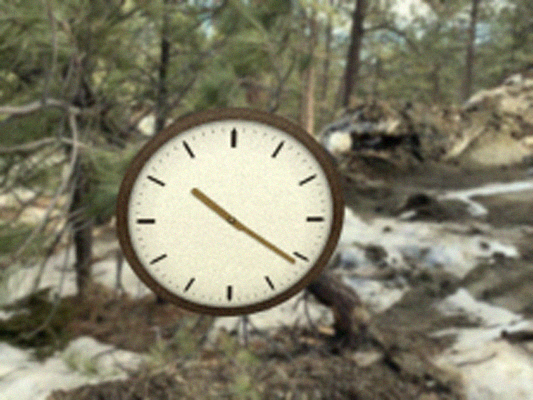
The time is 10 h 21 min
